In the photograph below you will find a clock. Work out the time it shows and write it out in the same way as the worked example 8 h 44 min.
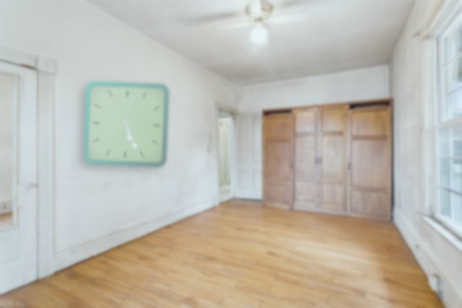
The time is 5 h 26 min
